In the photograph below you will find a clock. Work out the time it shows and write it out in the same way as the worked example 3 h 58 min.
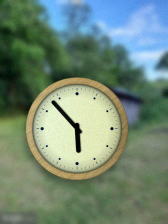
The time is 5 h 53 min
